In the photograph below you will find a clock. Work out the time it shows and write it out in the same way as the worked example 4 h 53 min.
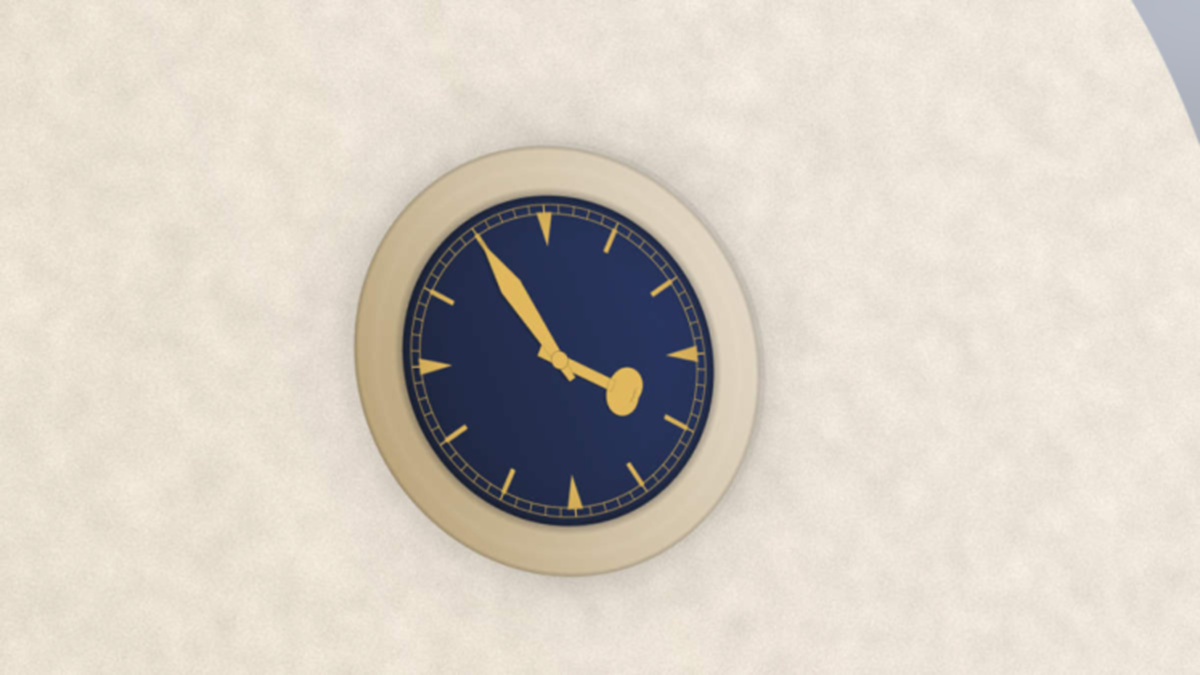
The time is 3 h 55 min
